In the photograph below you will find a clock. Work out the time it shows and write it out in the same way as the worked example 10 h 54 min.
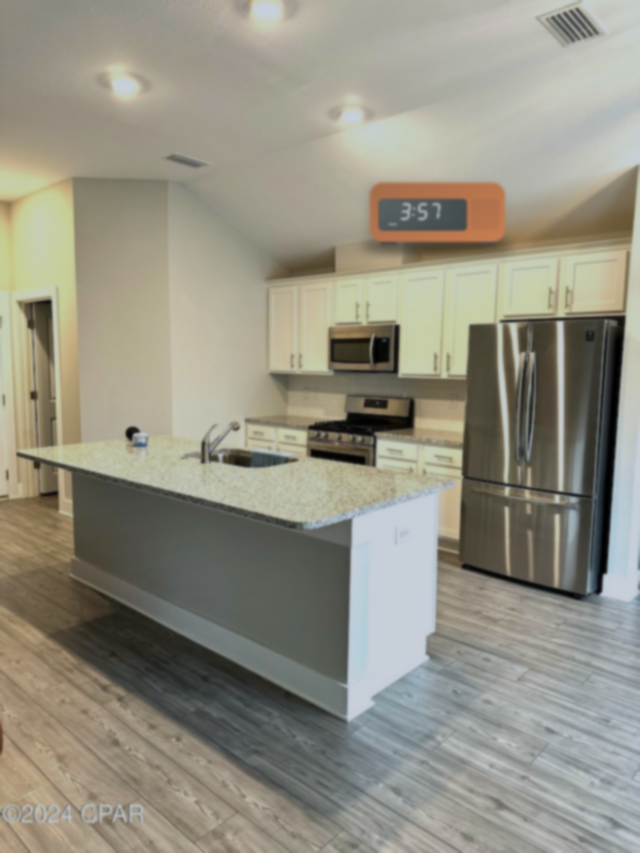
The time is 3 h 57 min
